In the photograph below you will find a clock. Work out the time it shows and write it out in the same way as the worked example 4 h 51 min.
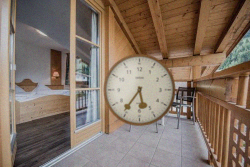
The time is 5 h 36 min
